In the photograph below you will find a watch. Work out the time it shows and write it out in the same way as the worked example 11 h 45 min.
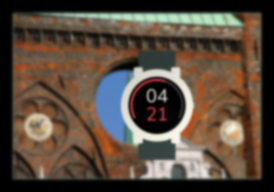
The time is 4 h 21 min
